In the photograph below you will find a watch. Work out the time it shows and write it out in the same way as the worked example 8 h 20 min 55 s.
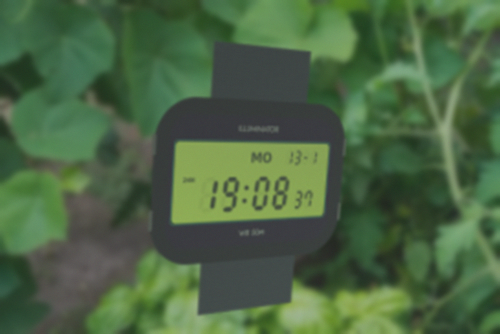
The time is 19 h 08 min 37 s
